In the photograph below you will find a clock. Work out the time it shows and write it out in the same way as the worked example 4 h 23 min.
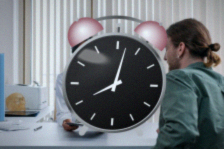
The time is 8 h 02 min
